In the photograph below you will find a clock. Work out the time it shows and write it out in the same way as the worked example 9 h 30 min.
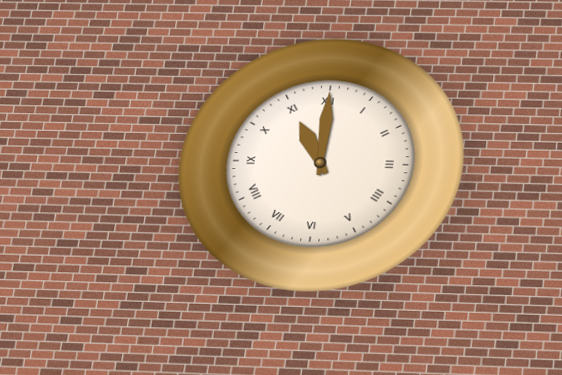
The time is 11 h 00 min
